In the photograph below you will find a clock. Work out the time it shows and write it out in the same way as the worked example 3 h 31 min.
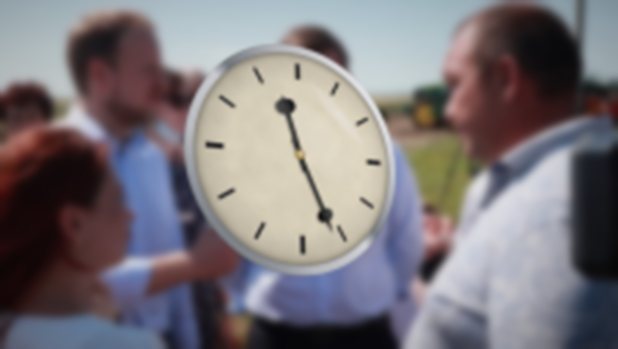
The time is 11 h 26 min
